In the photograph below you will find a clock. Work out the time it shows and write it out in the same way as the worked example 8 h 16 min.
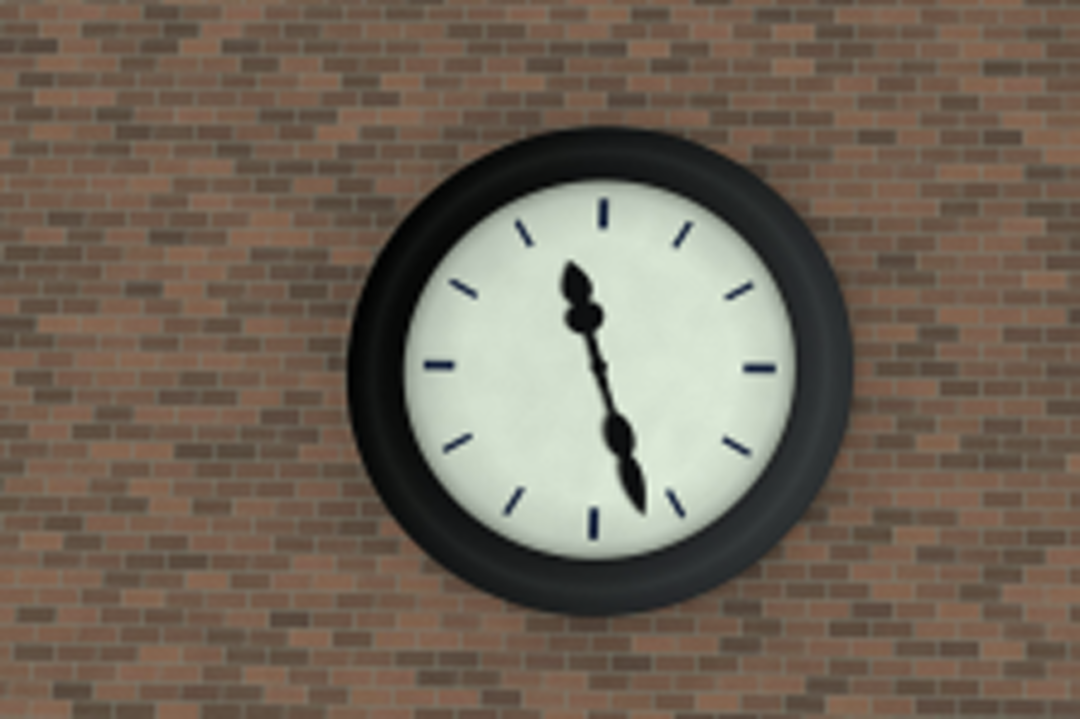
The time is 11 h 27 min
